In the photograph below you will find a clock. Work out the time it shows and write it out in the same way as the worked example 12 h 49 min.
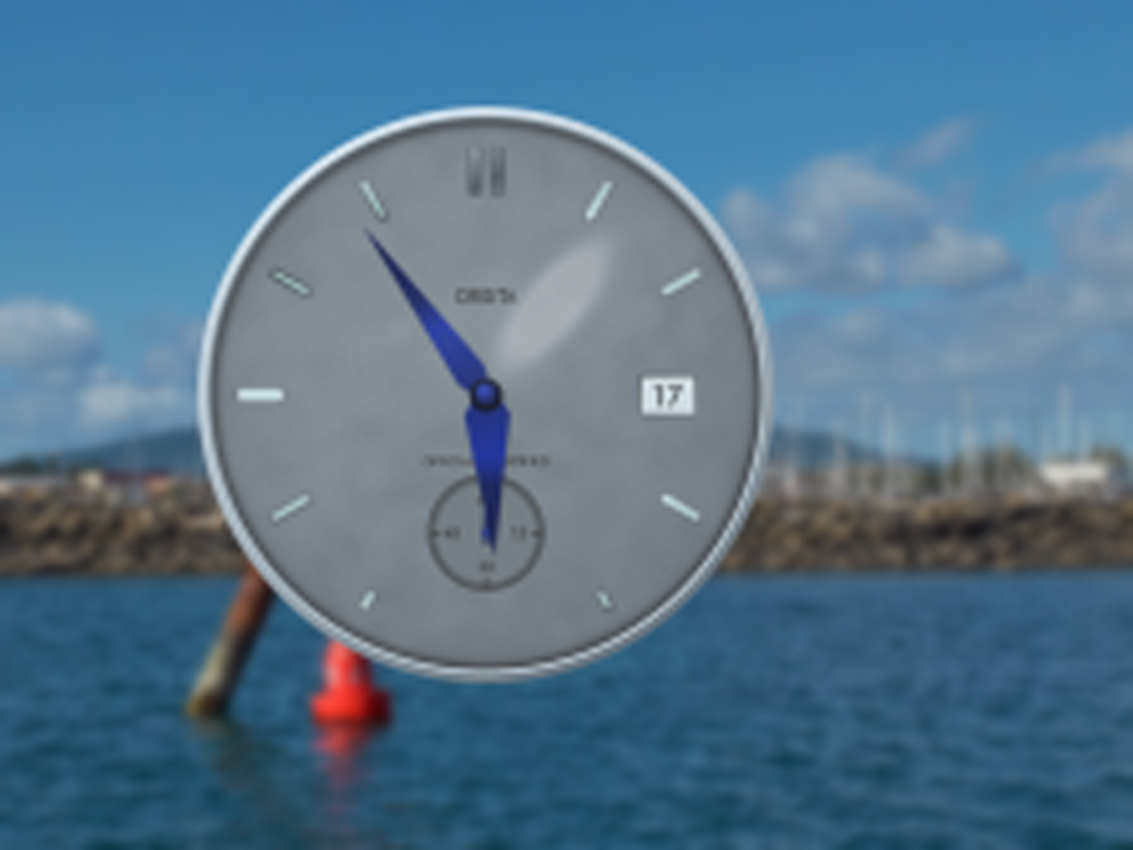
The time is 5 h 54 min
